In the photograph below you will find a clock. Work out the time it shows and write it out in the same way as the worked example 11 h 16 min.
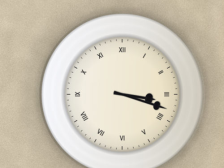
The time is 3 h 18 min
